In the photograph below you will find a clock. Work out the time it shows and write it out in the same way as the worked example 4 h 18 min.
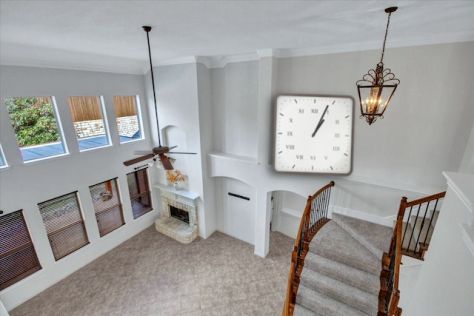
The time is 1 h 04 min
